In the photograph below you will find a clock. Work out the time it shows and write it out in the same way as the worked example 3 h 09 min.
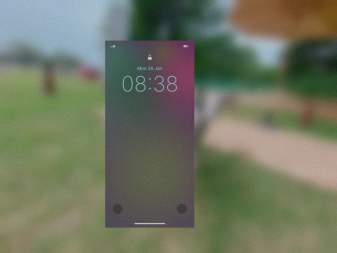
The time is 8 h 38 min
